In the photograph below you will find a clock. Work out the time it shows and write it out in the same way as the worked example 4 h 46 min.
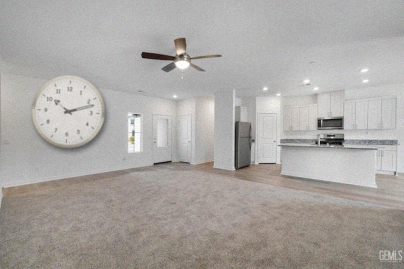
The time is 10 h 12 min
